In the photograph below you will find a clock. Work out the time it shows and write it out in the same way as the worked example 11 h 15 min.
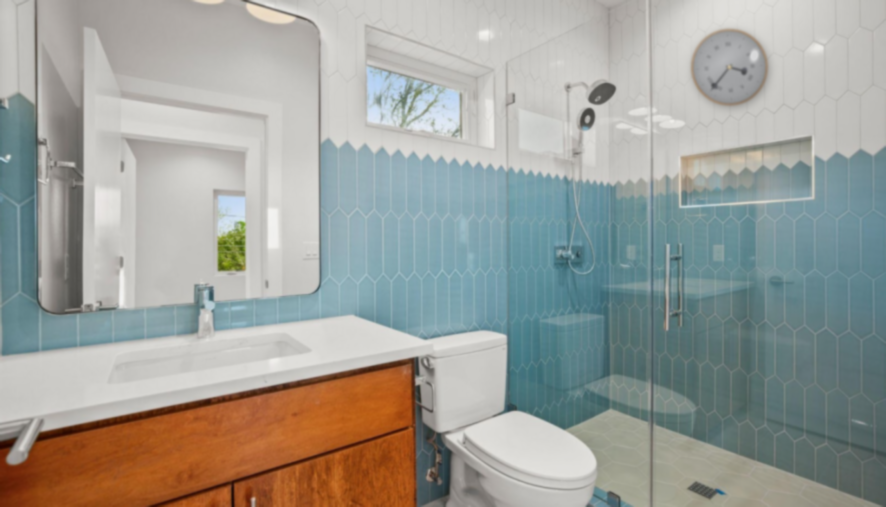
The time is 3 h 37 min
